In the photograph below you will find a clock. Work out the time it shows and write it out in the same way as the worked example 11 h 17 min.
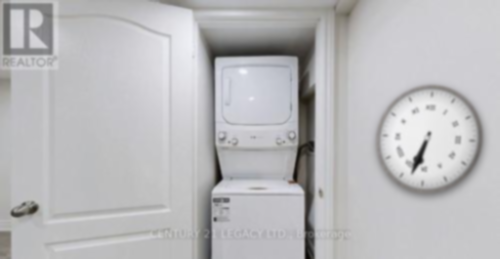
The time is 6 h 33 min
